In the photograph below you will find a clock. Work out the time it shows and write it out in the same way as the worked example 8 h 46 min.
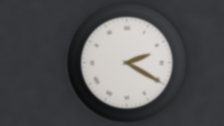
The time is 2 h 20 min
